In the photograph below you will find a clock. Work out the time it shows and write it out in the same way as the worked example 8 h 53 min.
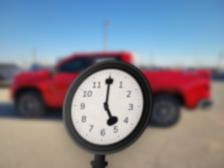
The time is 5 h 00 min
